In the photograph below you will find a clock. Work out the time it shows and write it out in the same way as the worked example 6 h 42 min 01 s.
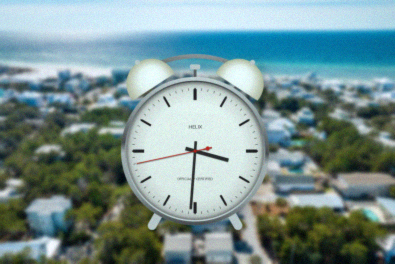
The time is 3 h 30 min 43 s
